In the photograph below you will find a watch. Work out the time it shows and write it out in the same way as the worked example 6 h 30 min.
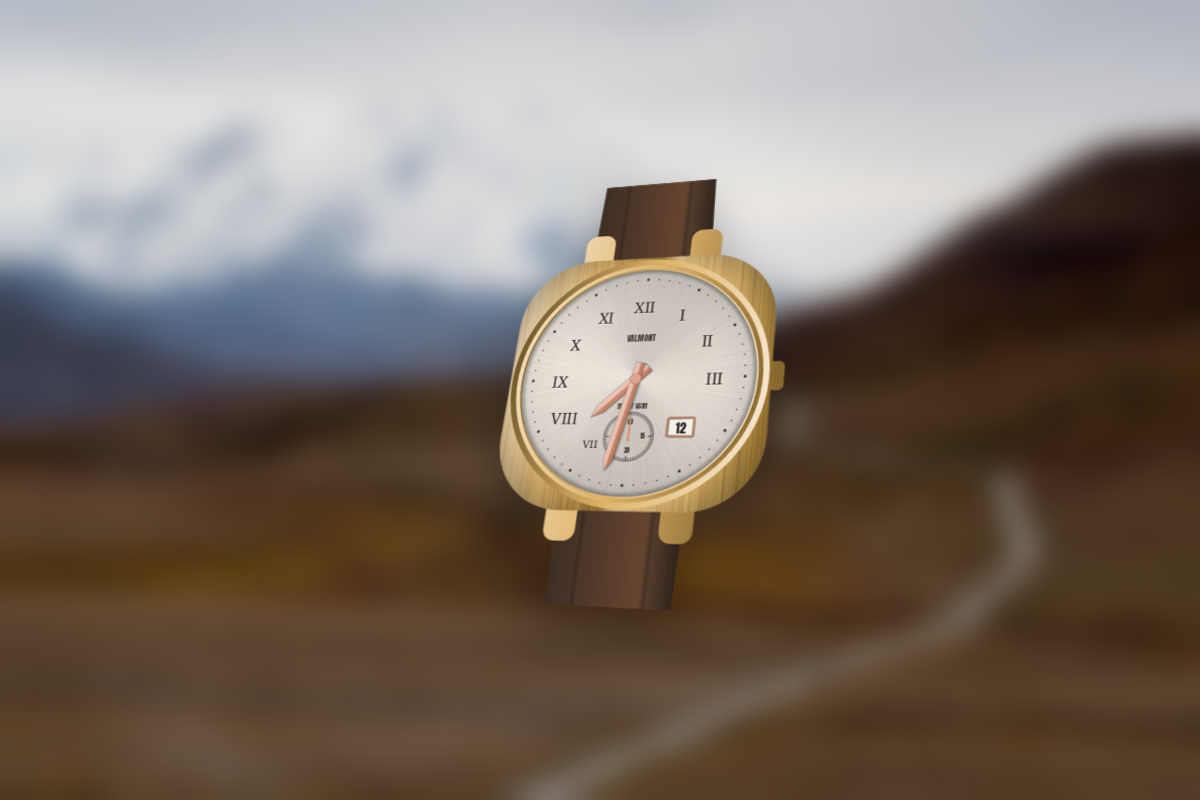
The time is 7 h 32 min
